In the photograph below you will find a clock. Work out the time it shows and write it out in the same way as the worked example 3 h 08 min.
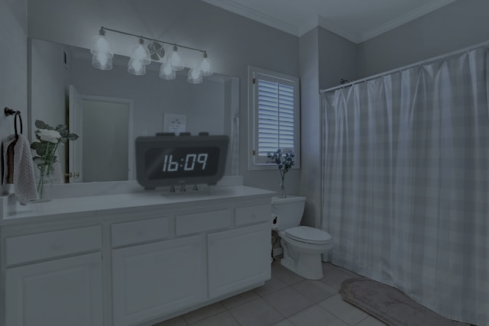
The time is 16 h 09 min
